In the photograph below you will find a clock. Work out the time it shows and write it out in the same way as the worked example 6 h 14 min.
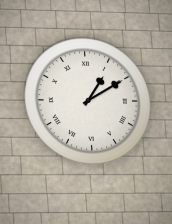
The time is 1 h 10 min
